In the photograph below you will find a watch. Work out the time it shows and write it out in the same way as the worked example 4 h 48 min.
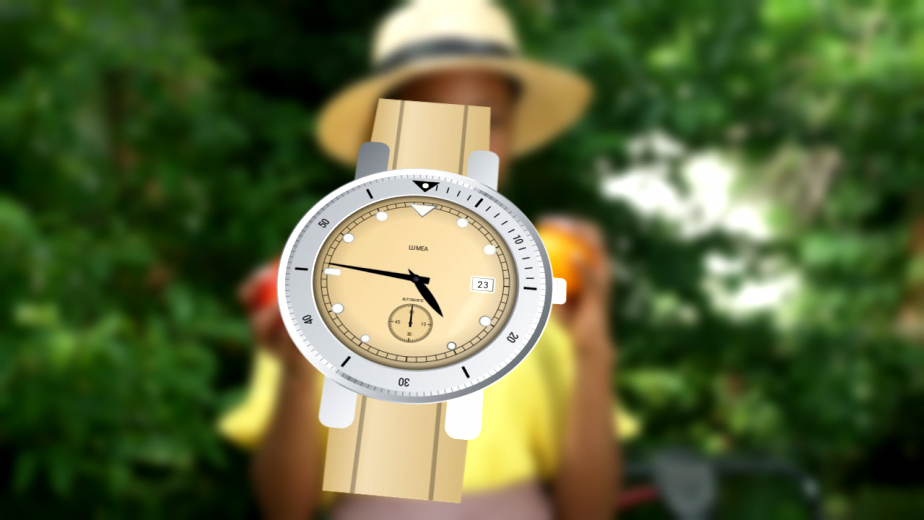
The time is 4 h 46 min
